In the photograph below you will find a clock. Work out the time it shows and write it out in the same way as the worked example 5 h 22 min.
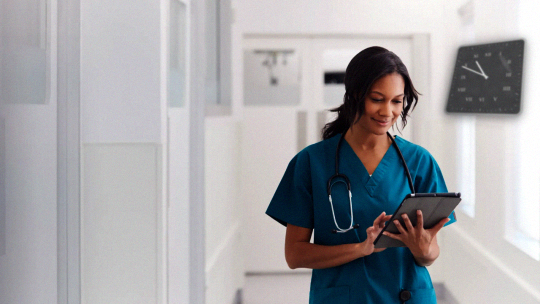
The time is 10 h 49 min
